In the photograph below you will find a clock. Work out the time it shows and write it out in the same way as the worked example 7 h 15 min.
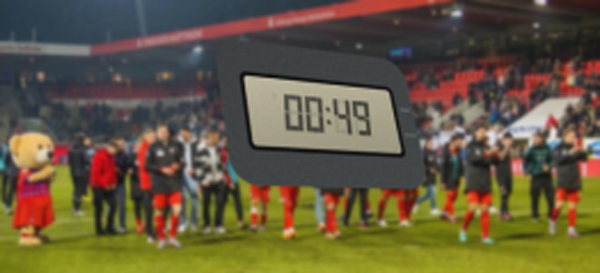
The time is 0 h 49 min
